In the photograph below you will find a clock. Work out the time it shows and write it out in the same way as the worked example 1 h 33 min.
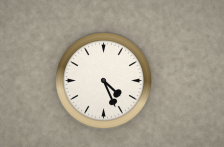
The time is 4 h 26 min
